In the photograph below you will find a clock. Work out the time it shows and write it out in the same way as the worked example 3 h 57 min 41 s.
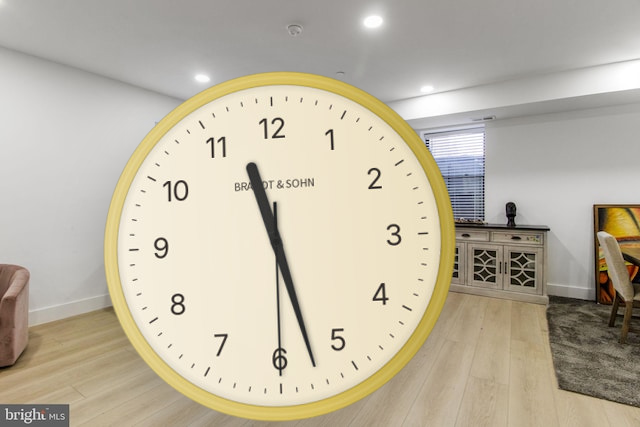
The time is 11 h 27 min 30 s
